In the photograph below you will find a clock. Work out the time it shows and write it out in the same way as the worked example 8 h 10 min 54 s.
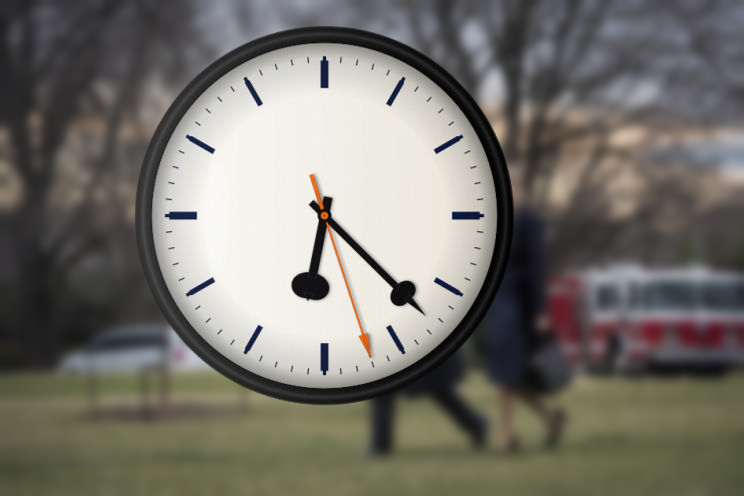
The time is 6 h 22 min 27 s
